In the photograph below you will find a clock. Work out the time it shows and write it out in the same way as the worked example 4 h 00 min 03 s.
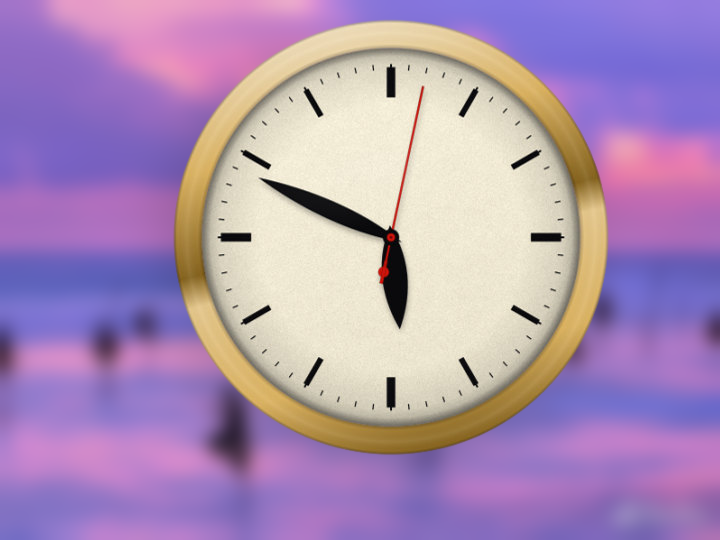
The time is 5 h 49 min 02 s
